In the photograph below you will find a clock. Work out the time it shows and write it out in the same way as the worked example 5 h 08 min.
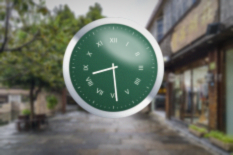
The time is 8 h 29 min
